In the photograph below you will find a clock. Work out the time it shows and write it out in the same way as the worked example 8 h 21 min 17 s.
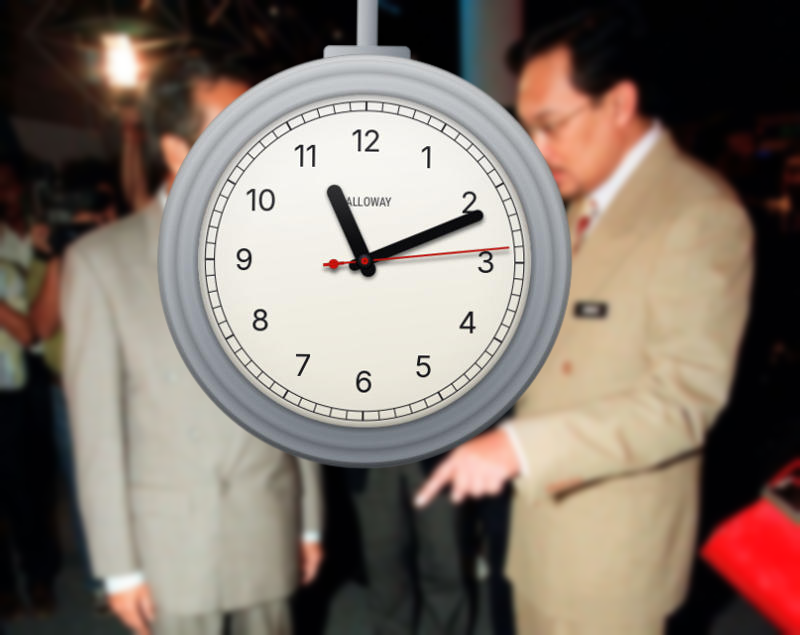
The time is 11 h 11 min 14 s
